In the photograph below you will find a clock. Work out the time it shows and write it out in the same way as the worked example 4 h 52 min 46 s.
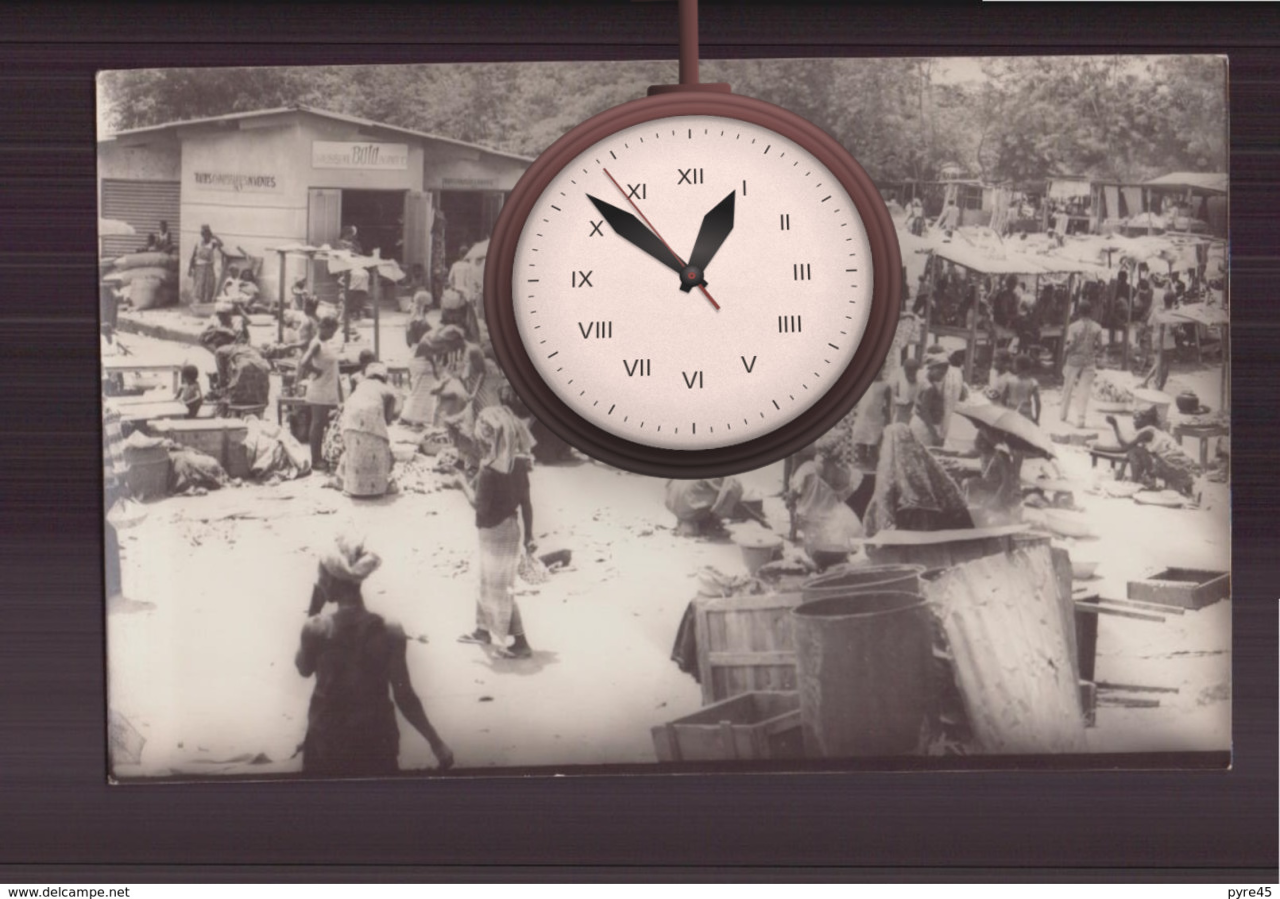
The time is 12 h 51 min 54 s
